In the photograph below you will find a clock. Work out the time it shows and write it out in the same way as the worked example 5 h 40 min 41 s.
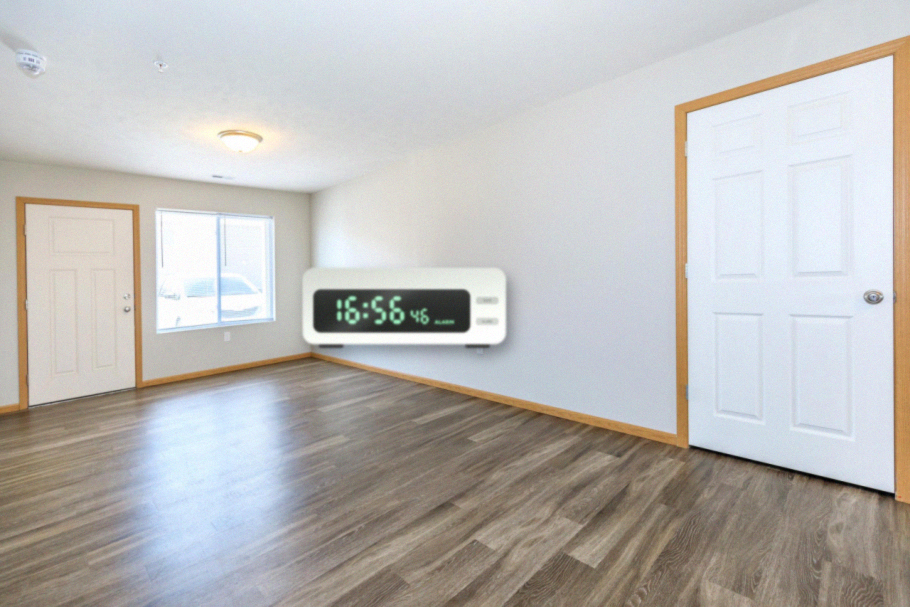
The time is 16 h 56 min 46 s
